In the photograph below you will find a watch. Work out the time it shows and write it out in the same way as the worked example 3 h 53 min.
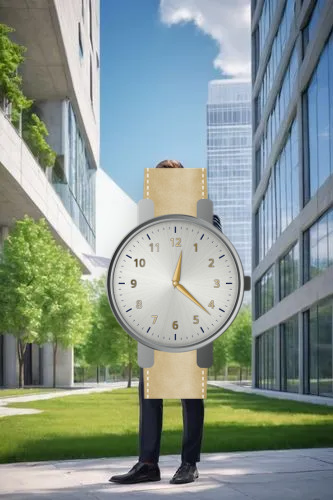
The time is 12 h 22 min
